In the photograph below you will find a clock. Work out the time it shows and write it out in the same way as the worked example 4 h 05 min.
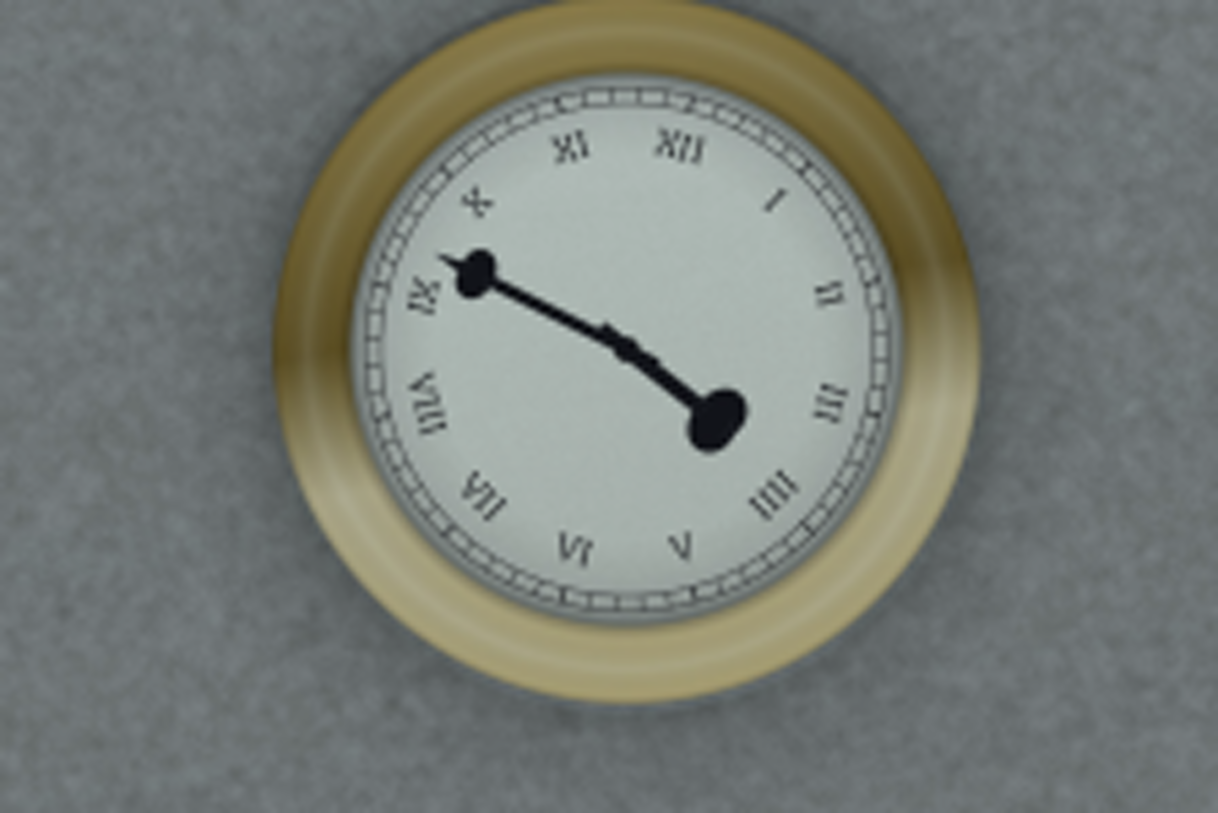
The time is 3 h 47 min
